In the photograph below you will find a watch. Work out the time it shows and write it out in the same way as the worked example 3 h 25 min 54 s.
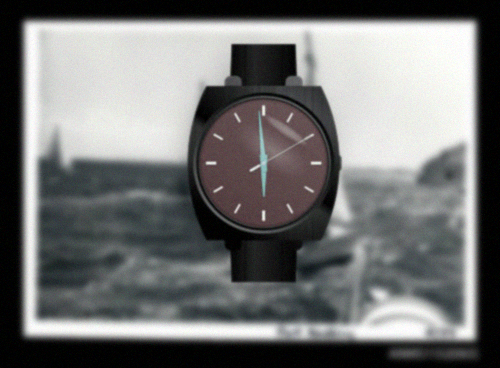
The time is 5 h 59 min 10 s
